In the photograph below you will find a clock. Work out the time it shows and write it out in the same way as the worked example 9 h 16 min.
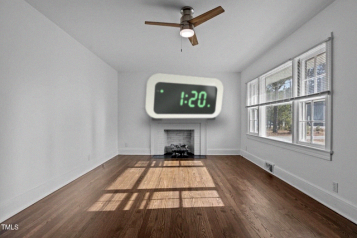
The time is 1 h 20 min
